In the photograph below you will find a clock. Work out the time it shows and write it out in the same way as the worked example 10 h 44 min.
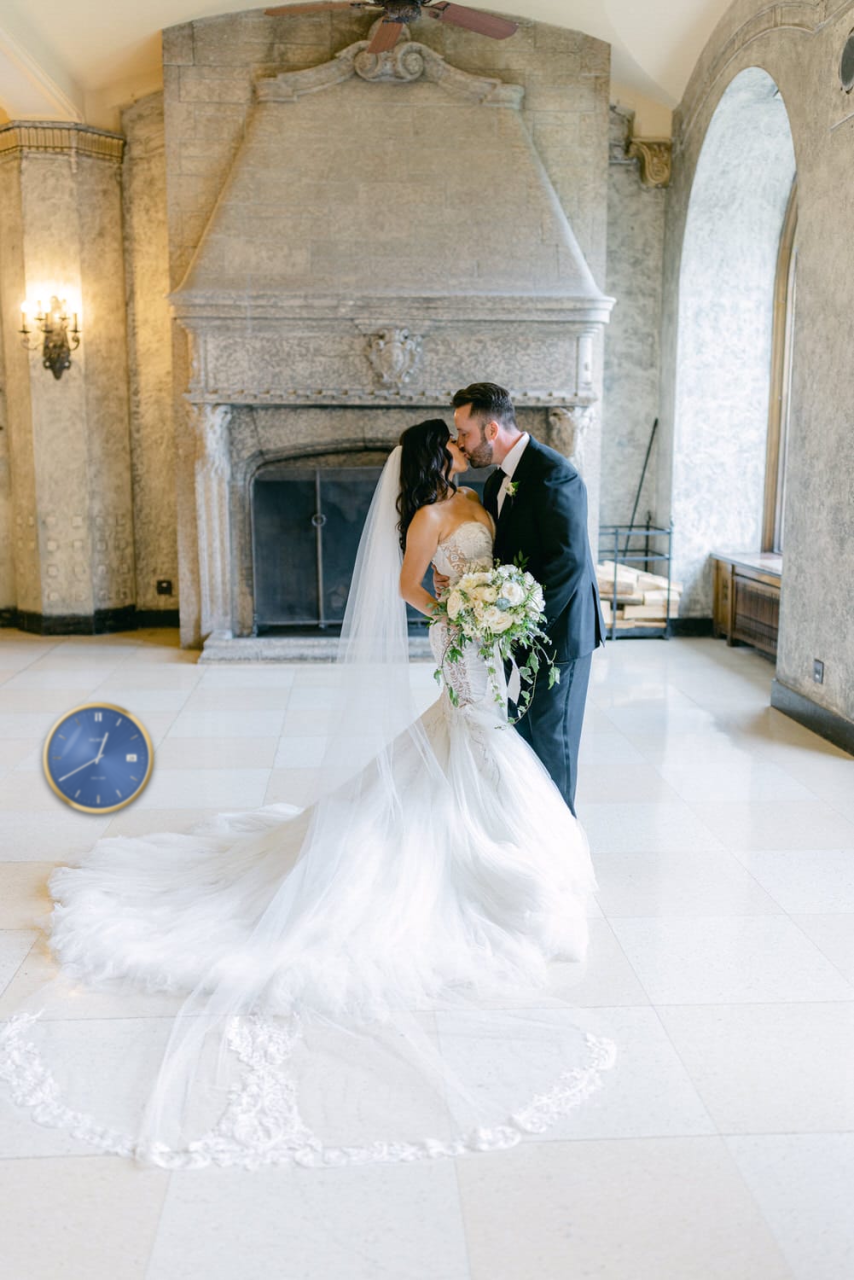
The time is 12 h 40 min
